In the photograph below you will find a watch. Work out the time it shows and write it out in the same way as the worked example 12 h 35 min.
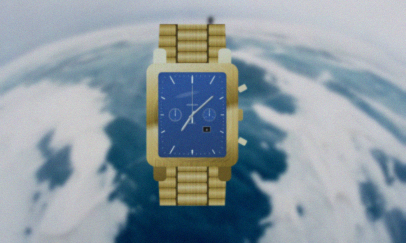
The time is 7 h 08 min
